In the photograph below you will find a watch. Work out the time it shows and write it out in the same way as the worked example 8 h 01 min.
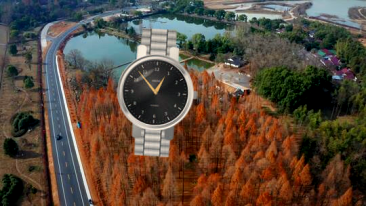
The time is 12 h 53 min
